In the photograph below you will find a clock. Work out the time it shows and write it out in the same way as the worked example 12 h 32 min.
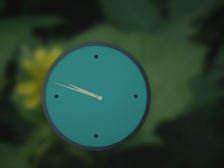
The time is 9 h 48 min
